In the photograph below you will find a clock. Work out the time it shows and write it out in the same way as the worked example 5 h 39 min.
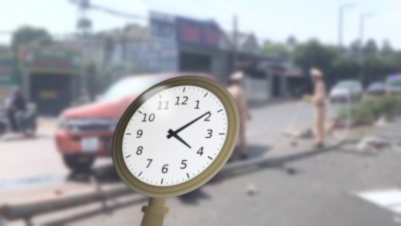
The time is 4 h 09 min
